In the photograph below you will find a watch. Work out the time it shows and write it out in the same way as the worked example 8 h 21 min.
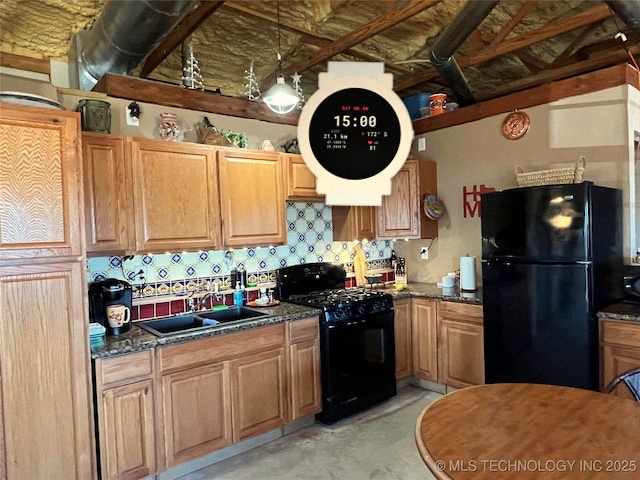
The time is 15 h 00 min
